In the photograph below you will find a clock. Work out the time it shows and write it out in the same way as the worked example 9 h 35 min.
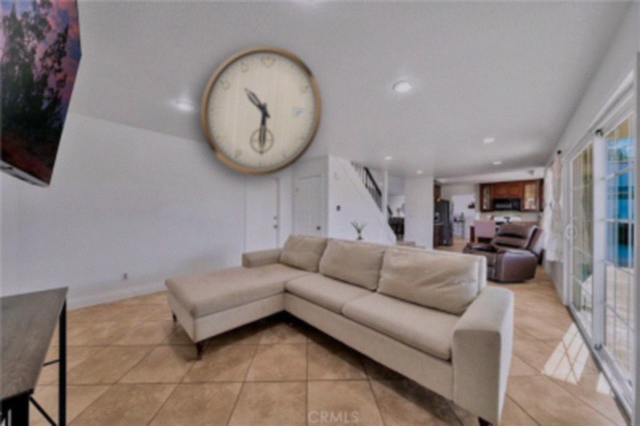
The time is 10 h 30 min
